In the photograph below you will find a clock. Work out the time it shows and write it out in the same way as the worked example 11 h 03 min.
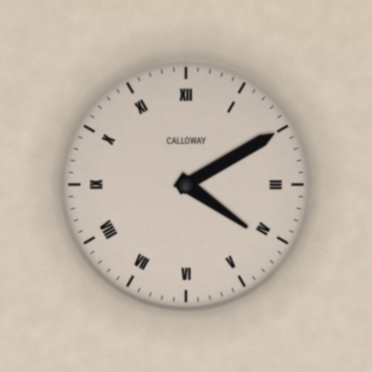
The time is 4 h 10 min
